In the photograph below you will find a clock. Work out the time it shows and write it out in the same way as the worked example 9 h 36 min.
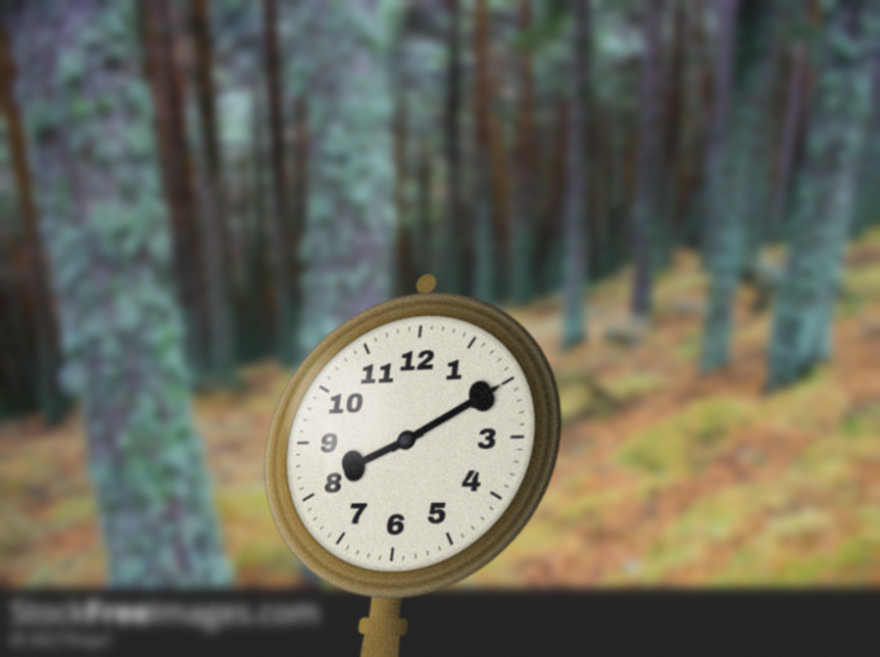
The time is 8 h 10 min
